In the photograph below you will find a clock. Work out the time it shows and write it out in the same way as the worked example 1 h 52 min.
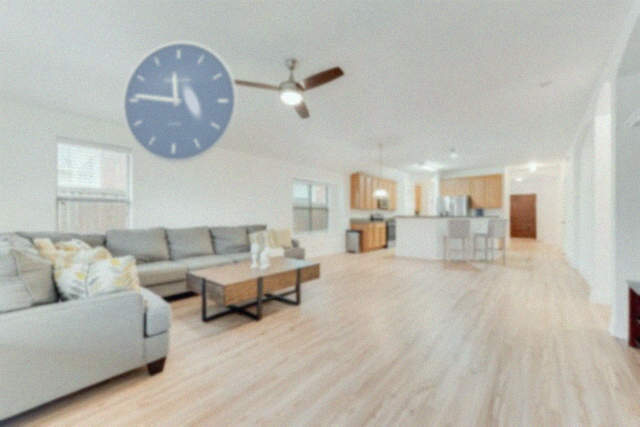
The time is 11 h 46 min
